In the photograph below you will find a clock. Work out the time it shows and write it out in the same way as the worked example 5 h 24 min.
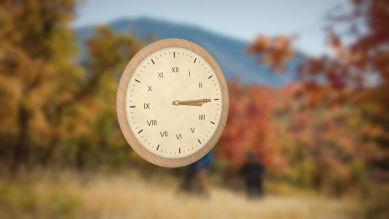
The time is 3 h 15 min
